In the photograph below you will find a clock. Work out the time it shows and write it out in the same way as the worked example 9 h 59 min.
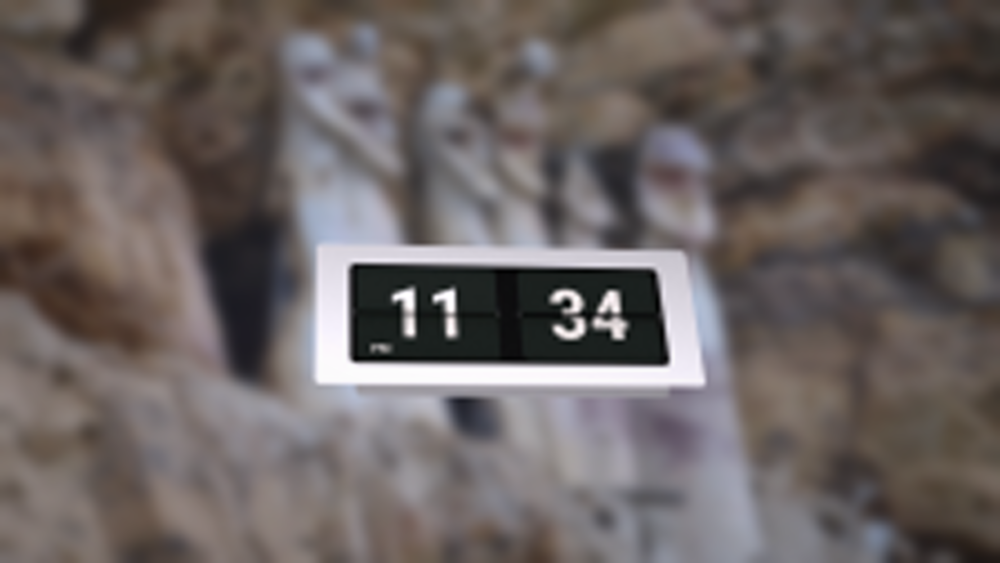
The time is 11 h 34 min
